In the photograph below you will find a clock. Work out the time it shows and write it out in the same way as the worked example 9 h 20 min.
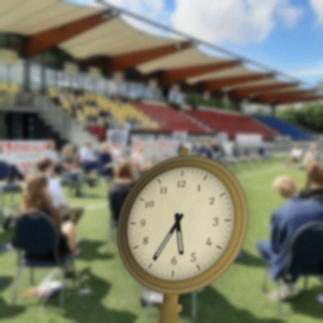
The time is 5 h 35 min
